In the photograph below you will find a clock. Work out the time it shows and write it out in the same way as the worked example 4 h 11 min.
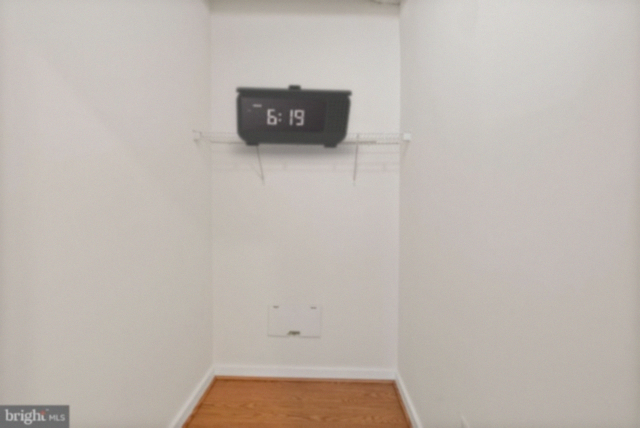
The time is 6 h 19 min
